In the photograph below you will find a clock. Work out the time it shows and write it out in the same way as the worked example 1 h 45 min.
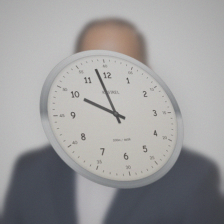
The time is 9 h 58 min
